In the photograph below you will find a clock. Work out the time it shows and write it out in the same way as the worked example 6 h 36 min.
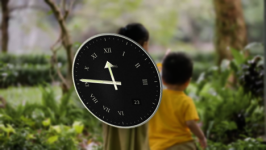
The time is 11 h 46 min
